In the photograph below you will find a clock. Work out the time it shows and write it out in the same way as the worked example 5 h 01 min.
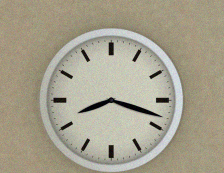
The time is 8 h 18 min
